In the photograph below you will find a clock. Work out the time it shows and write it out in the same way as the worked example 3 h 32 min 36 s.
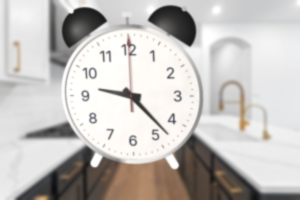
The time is 9 h 23 min 00 s
